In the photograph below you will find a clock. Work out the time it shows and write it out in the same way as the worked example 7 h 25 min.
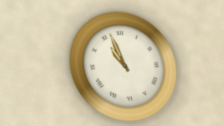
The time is 10 h 57 min
